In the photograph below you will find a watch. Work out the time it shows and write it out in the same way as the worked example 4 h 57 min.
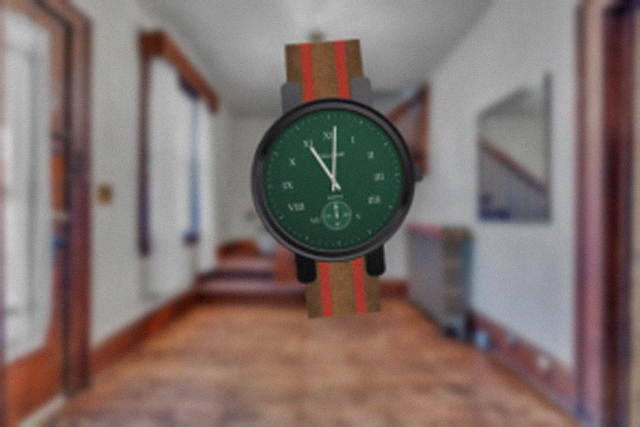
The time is 11 h 01 min
